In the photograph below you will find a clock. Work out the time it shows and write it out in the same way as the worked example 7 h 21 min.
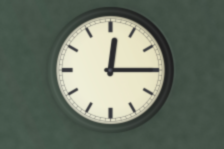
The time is 12 h 15 min
